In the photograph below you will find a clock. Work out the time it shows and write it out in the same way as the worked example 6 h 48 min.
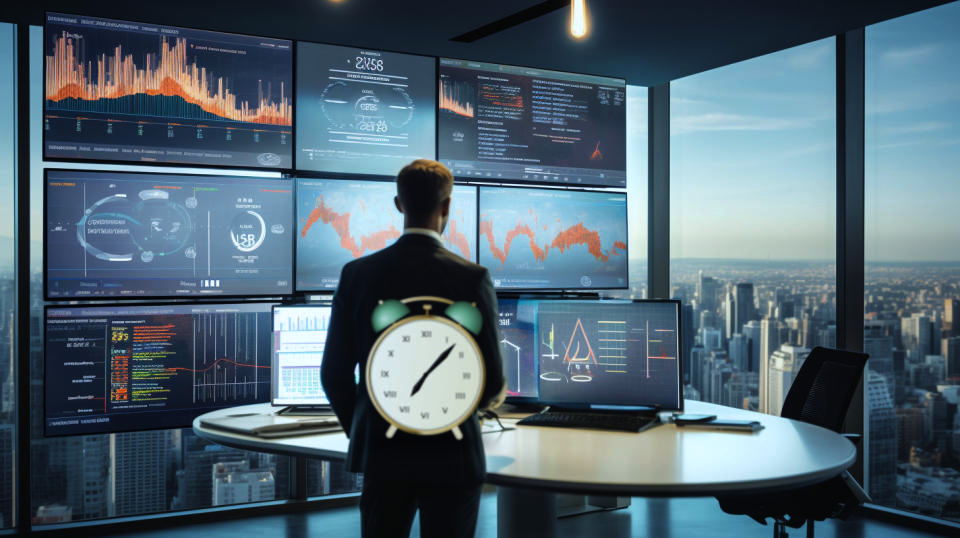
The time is 7 h 07 min
